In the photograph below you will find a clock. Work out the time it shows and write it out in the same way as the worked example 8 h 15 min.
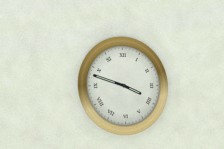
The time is 3 h 48 min
